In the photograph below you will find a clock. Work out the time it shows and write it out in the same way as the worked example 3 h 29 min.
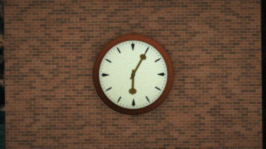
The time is 6 h 05 min
